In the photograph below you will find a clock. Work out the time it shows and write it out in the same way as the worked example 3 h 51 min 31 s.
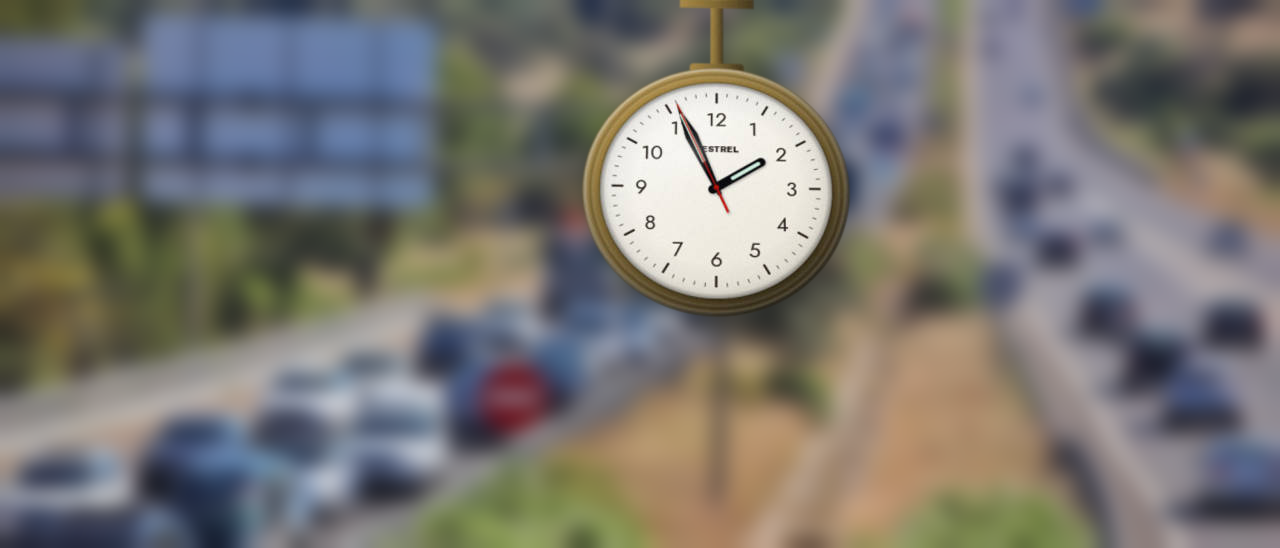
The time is 1 h 55 min 56 s
